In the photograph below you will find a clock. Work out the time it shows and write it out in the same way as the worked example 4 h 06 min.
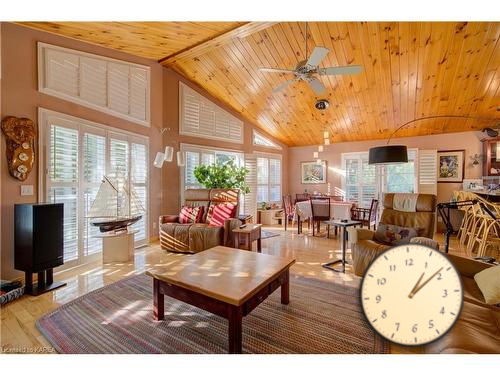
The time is 1 h 09 min
